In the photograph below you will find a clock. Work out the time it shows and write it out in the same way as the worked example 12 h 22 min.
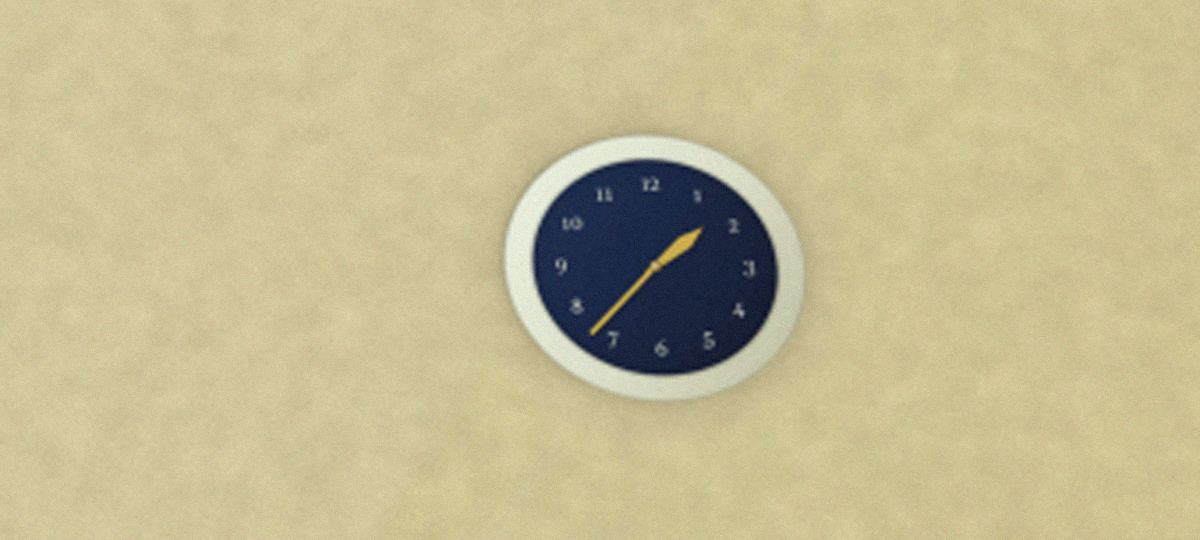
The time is 1 h 37 min
